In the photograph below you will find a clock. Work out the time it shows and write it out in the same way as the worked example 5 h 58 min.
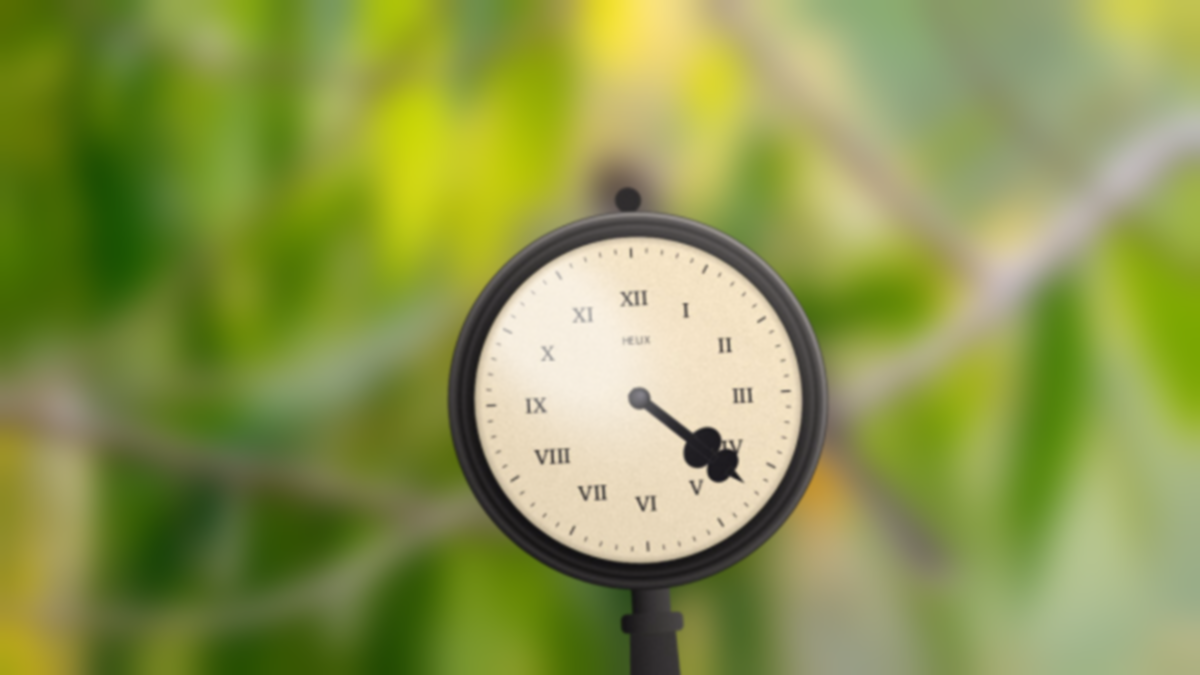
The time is 4 h 22 min
